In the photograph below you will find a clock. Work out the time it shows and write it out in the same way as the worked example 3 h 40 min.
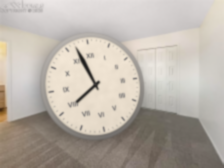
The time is 7 h 57 min
